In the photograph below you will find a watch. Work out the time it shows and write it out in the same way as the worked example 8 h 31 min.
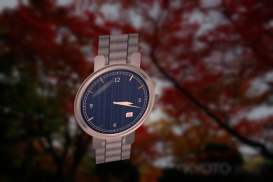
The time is 3 h 18 min
